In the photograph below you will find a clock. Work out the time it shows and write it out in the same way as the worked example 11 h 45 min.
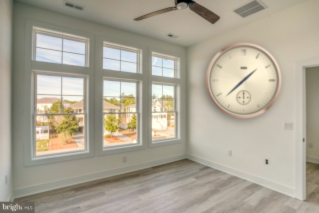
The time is 1 h 38 min
